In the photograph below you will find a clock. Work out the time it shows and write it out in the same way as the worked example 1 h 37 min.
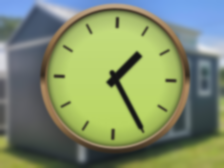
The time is 1 h 25 min
